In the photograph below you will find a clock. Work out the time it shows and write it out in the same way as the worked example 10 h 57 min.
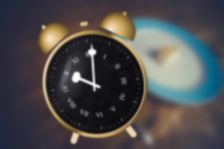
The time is 10 h 01 min
